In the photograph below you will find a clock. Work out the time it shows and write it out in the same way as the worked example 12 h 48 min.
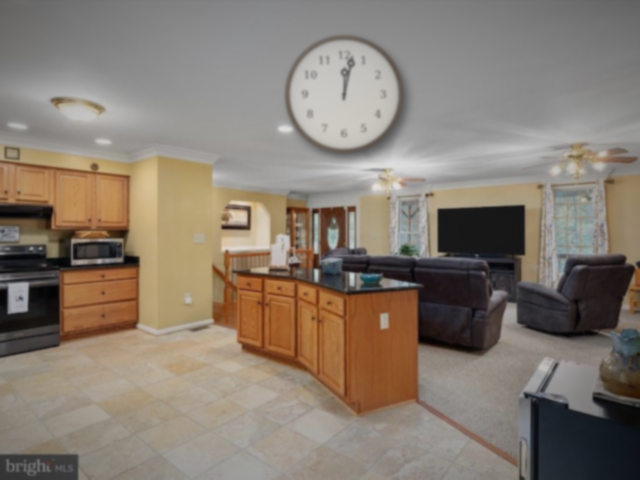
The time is 12 h 02 min
